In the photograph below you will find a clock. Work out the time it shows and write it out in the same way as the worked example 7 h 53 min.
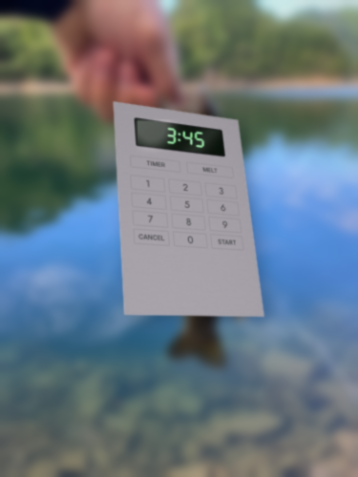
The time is 3 h 45 min
